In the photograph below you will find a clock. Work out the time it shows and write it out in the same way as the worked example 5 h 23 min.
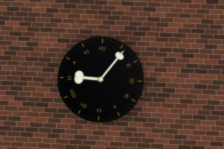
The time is 9 h 06 min
